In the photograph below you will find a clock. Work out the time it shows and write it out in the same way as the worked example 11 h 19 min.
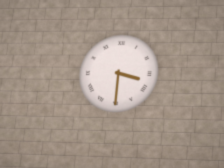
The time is 3 h 30 min
